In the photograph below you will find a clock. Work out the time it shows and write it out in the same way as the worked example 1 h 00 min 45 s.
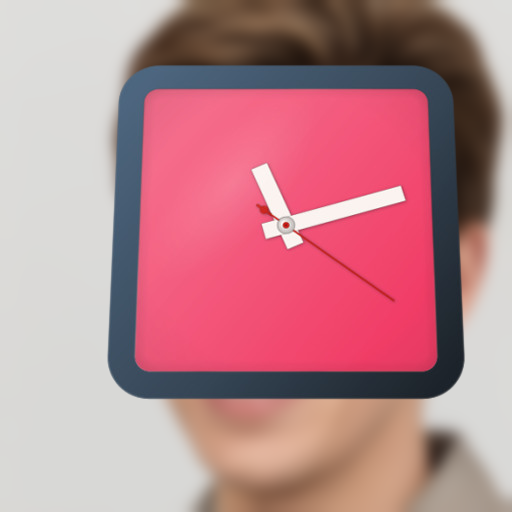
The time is 11 h 12 min 21 s
